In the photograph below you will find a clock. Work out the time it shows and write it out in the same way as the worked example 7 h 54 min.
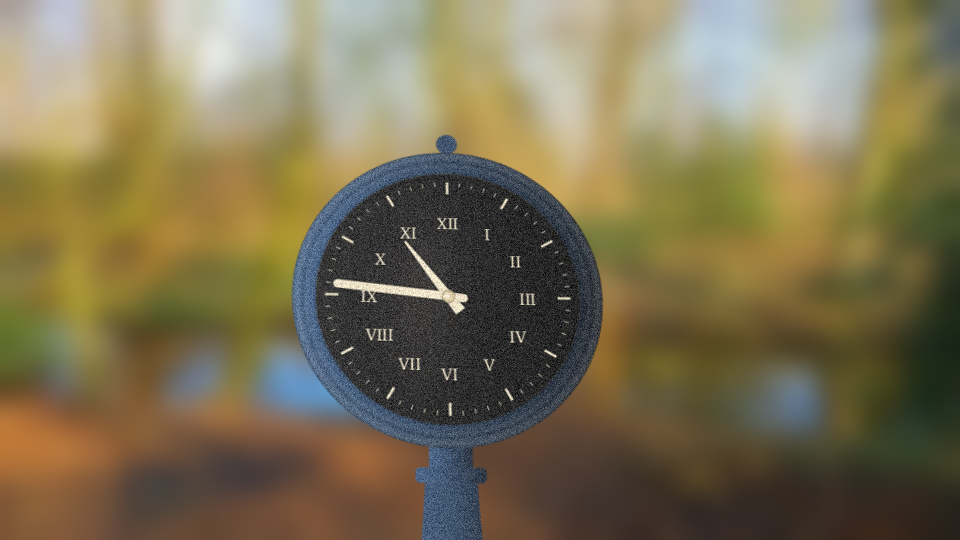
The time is 10 h 46 min
